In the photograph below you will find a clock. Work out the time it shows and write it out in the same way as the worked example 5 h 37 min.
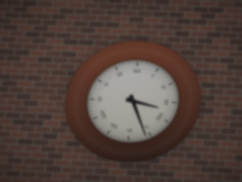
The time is 3 h 26 min
